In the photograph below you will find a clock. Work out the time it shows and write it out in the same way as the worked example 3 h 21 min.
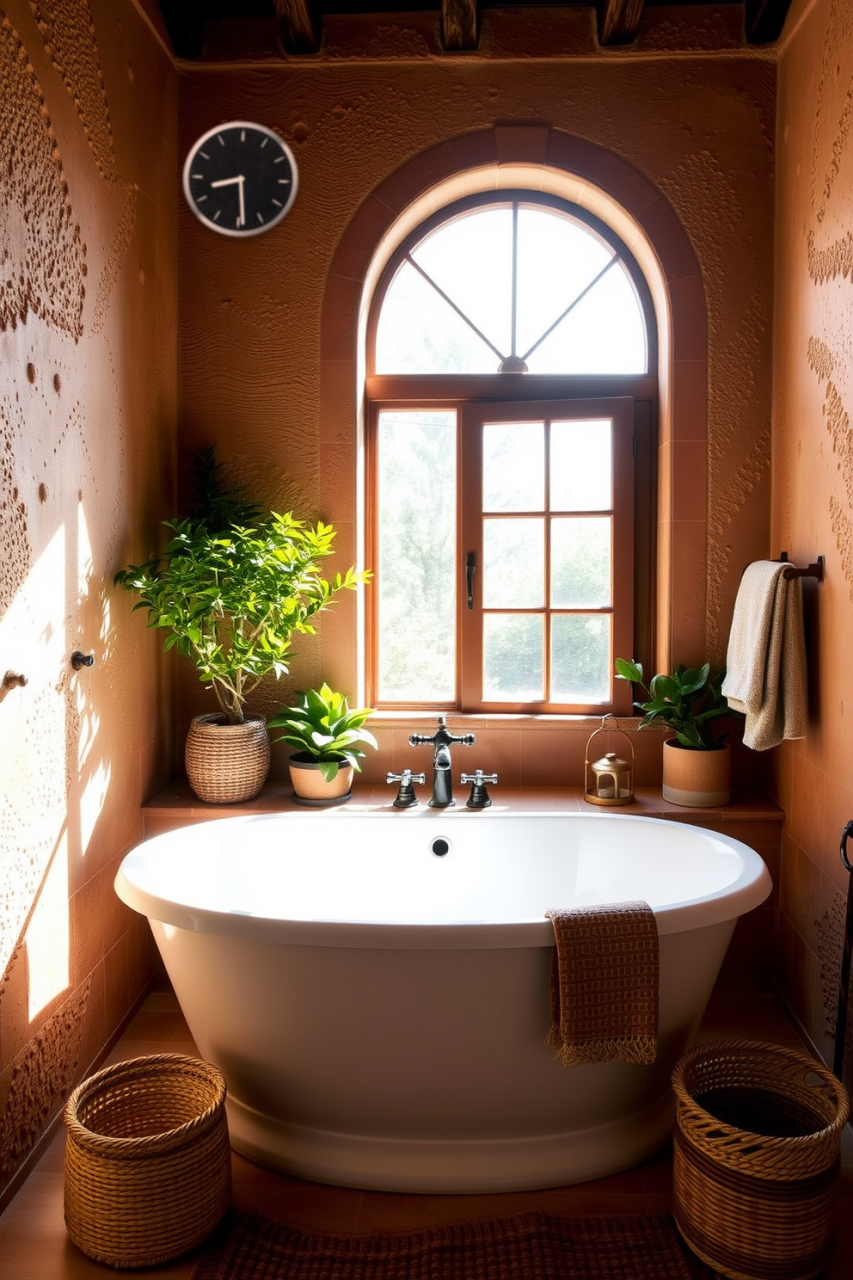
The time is 8 h 29 min
